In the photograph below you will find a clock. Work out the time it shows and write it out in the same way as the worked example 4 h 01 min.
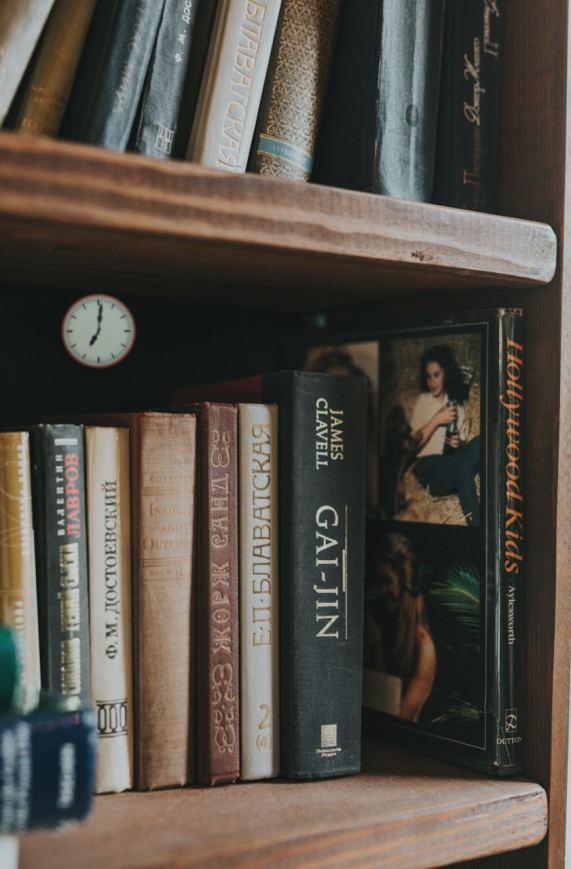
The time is 7 h 01 min
